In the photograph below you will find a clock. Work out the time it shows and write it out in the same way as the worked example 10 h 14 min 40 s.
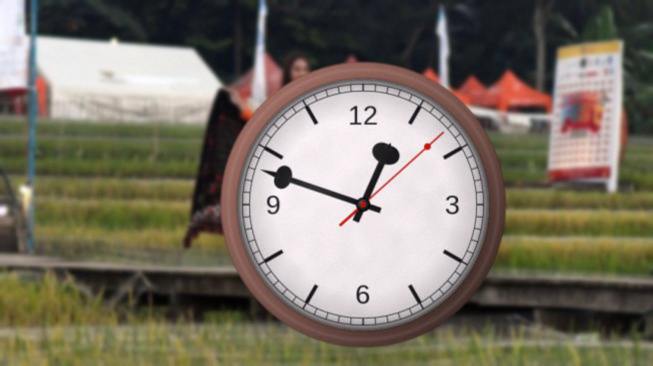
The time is 12 h 48 min 08 s
